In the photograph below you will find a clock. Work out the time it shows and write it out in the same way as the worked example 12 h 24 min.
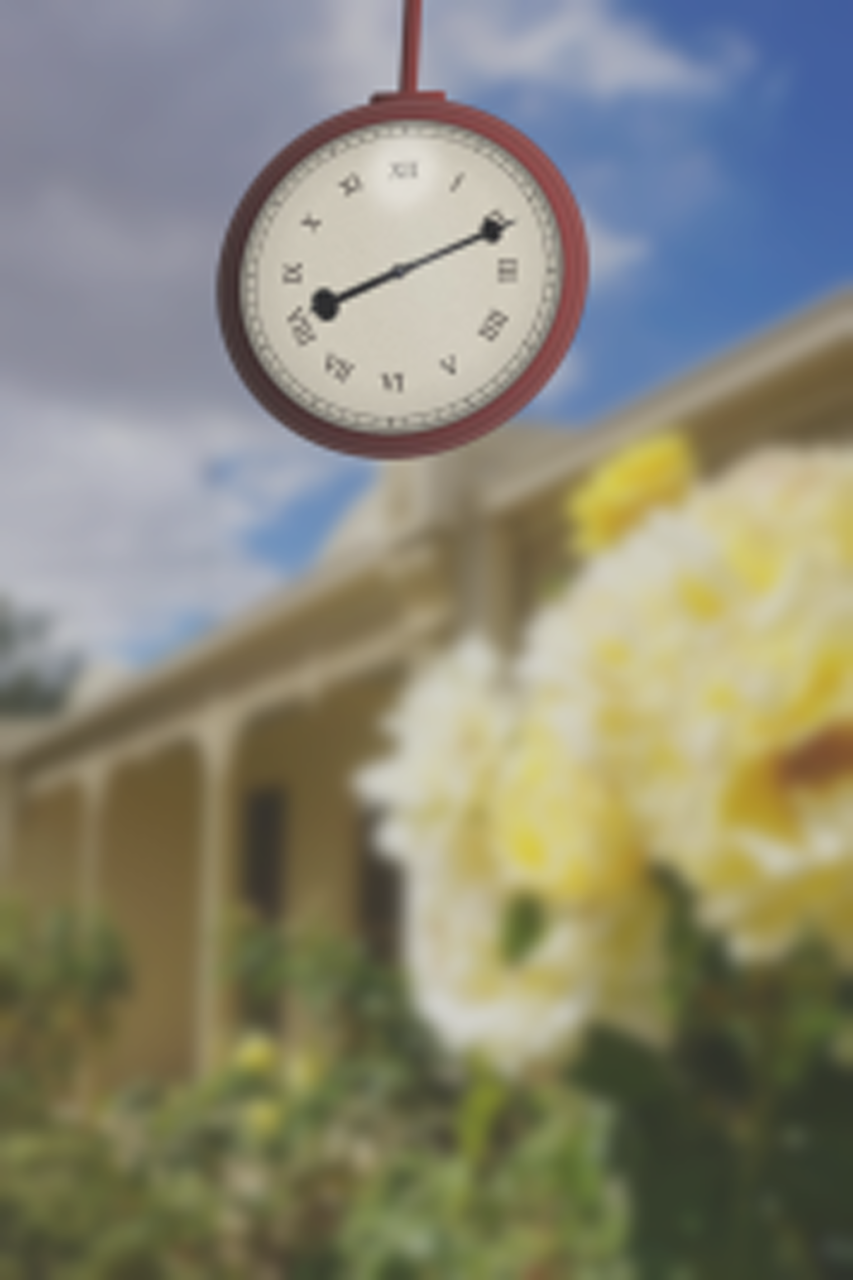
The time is 8 h 11 min
